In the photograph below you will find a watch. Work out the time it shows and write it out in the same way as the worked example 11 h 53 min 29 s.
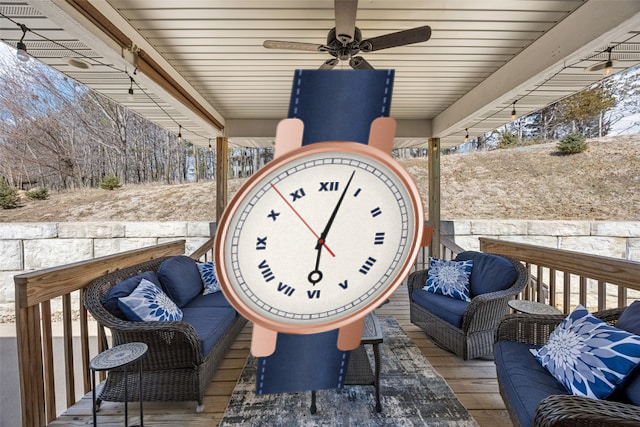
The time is 6 h 02 min 53 s
